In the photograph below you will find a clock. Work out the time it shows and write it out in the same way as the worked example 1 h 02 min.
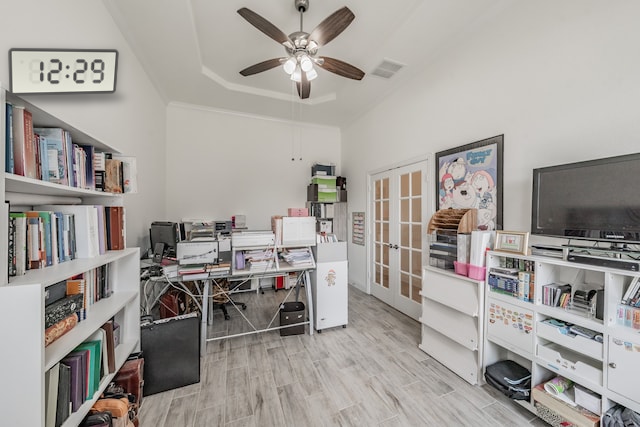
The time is 12 h 29 min
